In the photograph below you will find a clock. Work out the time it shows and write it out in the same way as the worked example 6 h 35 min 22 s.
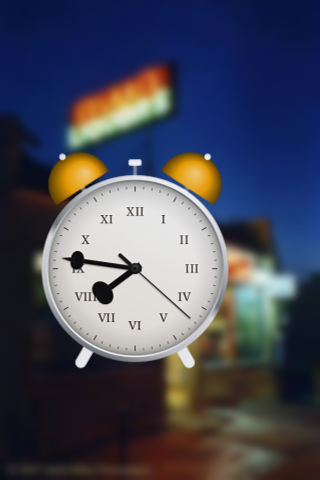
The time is 7 h 46 min 22 s
